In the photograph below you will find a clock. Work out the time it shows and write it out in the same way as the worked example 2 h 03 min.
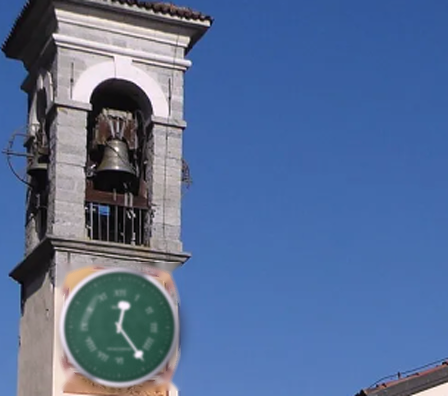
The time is 12 h 24 min
